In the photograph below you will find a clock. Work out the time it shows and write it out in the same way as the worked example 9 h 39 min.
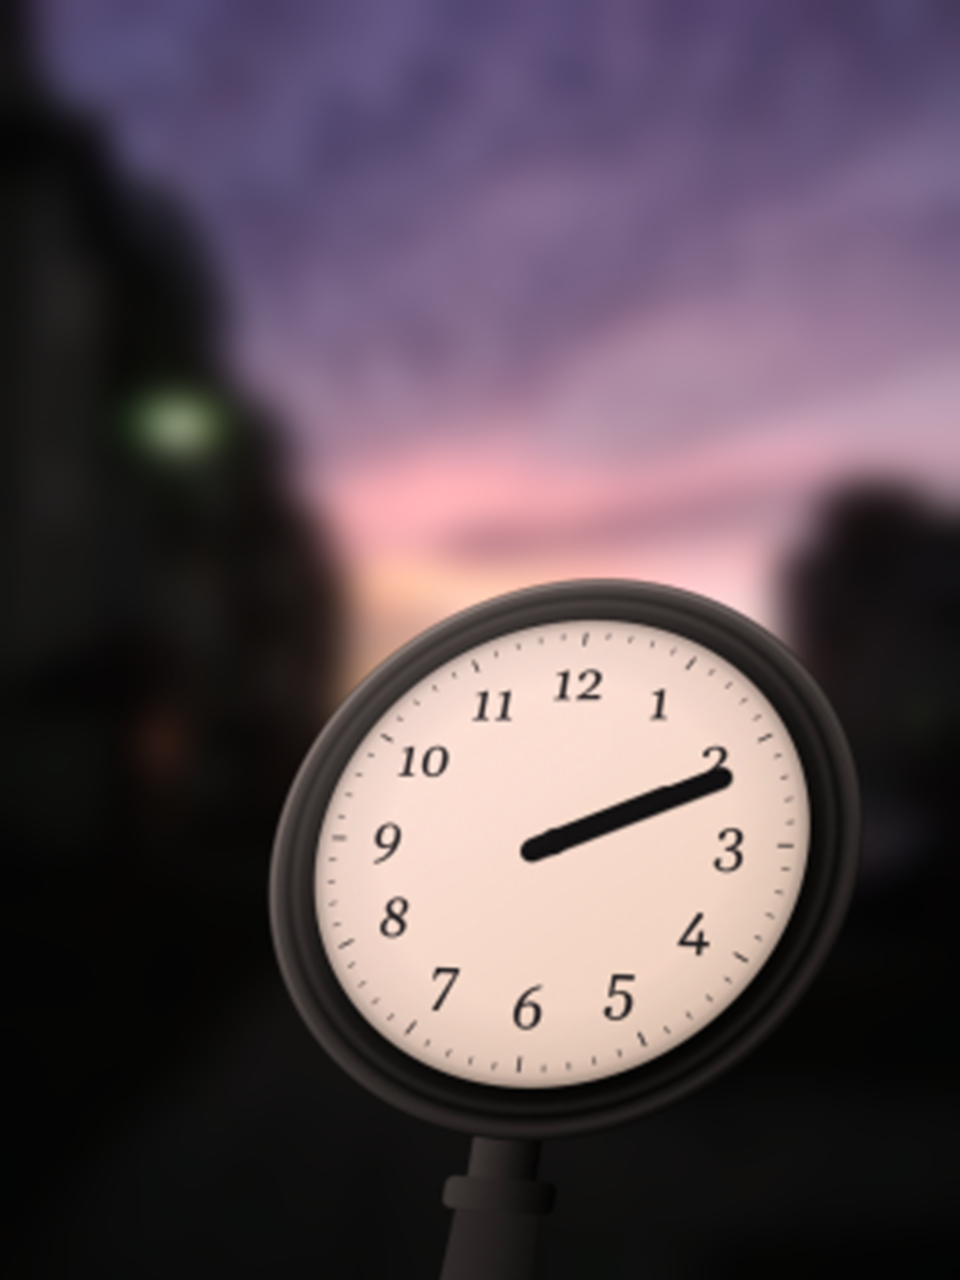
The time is 2 h 11 min
